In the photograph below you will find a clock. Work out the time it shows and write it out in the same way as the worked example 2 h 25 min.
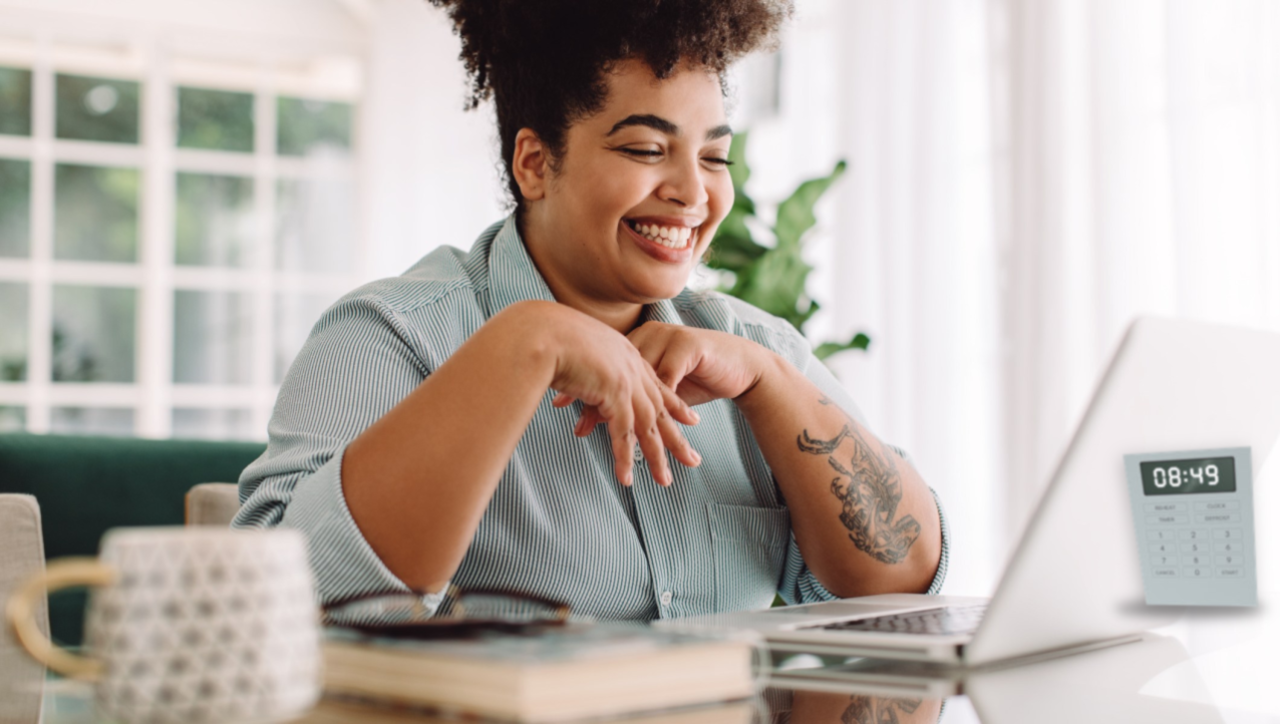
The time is 8 h 49 min
